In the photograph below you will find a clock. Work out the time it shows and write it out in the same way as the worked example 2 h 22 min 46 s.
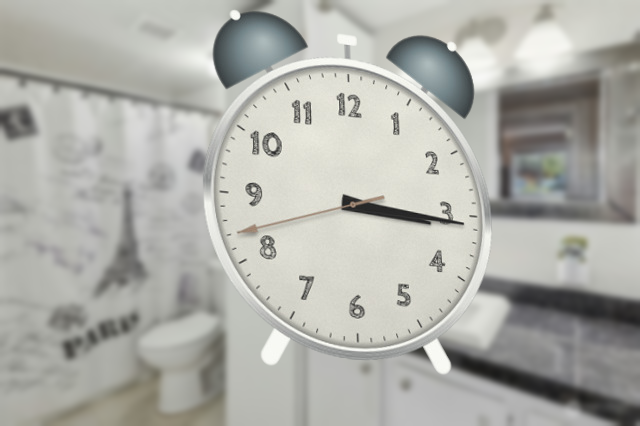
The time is 3 h 15 min 42 s
